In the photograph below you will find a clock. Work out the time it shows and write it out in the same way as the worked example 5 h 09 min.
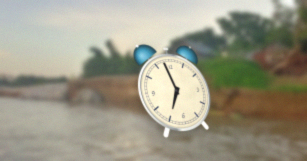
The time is 6 h 58 min
